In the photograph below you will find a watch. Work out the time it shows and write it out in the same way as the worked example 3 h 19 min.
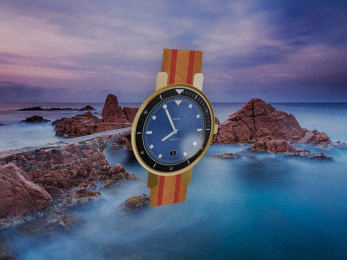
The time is 7 h 55 min
